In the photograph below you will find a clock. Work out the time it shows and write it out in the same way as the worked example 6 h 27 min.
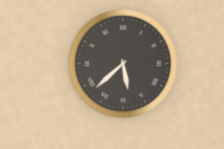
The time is 5 h 38 min
